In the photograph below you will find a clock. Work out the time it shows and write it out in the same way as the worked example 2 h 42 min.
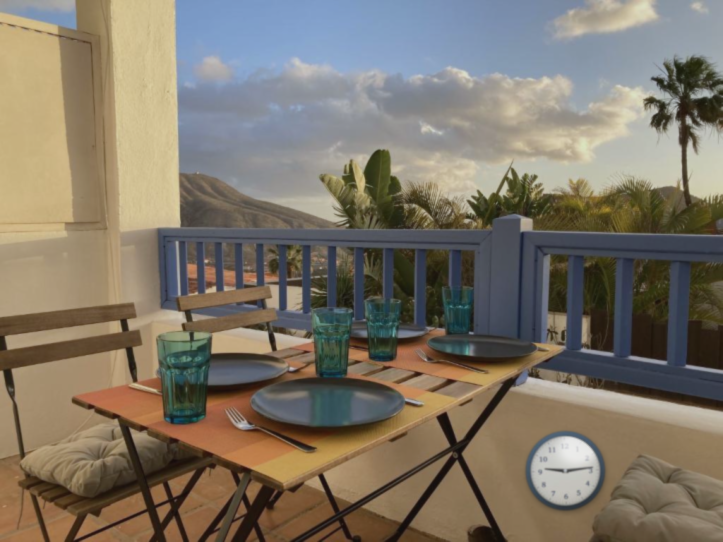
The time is 9 h 14 min
